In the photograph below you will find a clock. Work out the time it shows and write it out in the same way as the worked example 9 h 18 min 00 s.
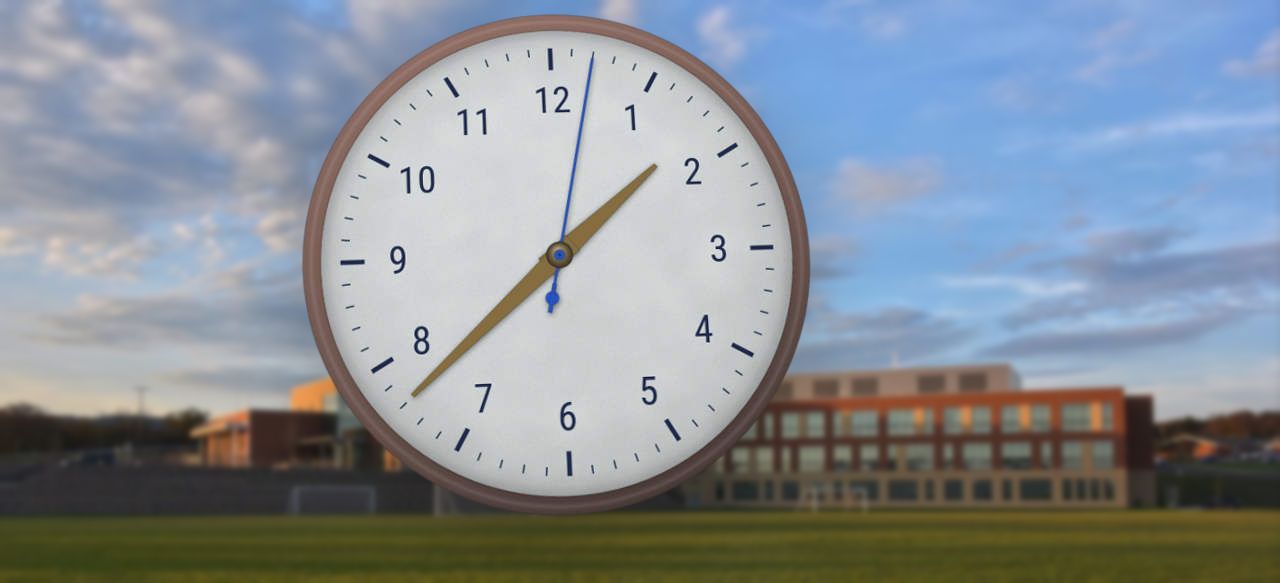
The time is 1 h 38 min 02 s
